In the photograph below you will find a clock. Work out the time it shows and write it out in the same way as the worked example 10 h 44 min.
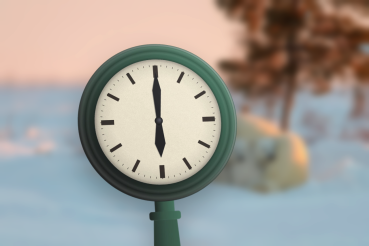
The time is 6 h 00 min
